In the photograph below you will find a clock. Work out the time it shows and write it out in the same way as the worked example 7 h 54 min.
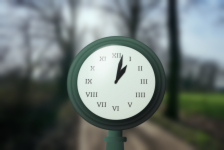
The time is 1 h 02 min
